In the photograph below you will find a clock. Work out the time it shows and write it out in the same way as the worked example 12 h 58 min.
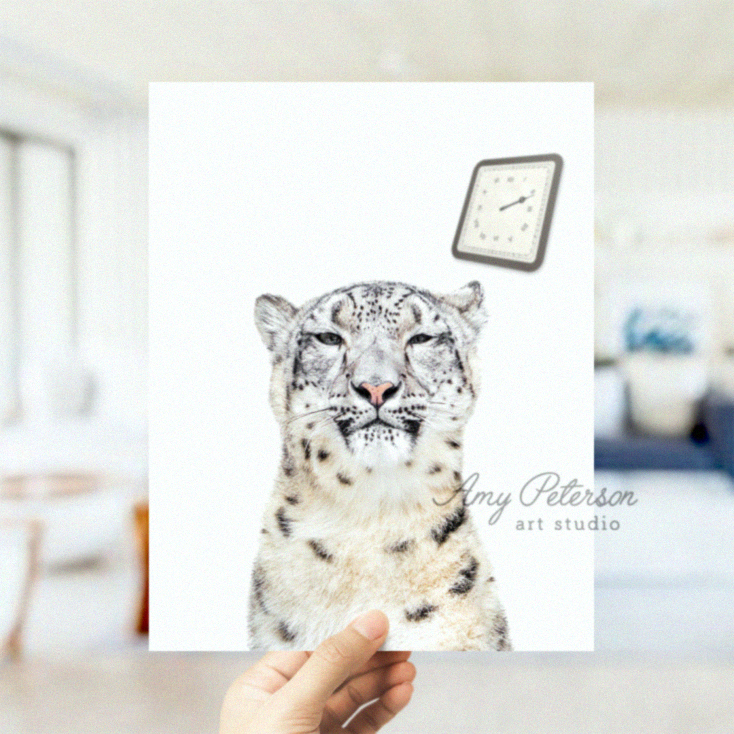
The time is 2 h 11 min
